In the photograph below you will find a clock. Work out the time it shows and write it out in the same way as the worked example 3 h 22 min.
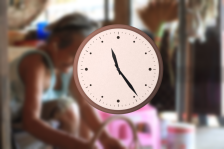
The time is 11 h 24 min
